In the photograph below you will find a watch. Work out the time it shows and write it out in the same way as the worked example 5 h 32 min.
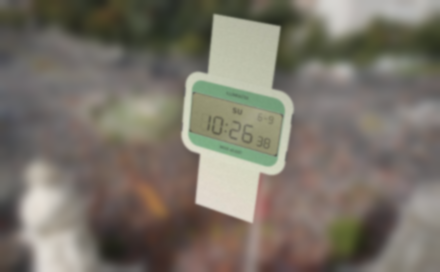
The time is 10 h 26 min
